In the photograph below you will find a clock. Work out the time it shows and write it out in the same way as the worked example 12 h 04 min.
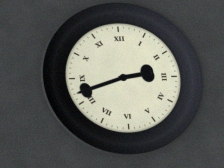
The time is 2 h 42 min
